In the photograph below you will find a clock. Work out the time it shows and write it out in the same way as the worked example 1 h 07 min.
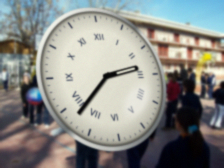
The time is 2 h 38 min
